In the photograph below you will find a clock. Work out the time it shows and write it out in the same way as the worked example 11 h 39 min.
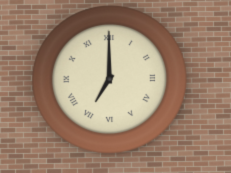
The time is 7 h 00 min
